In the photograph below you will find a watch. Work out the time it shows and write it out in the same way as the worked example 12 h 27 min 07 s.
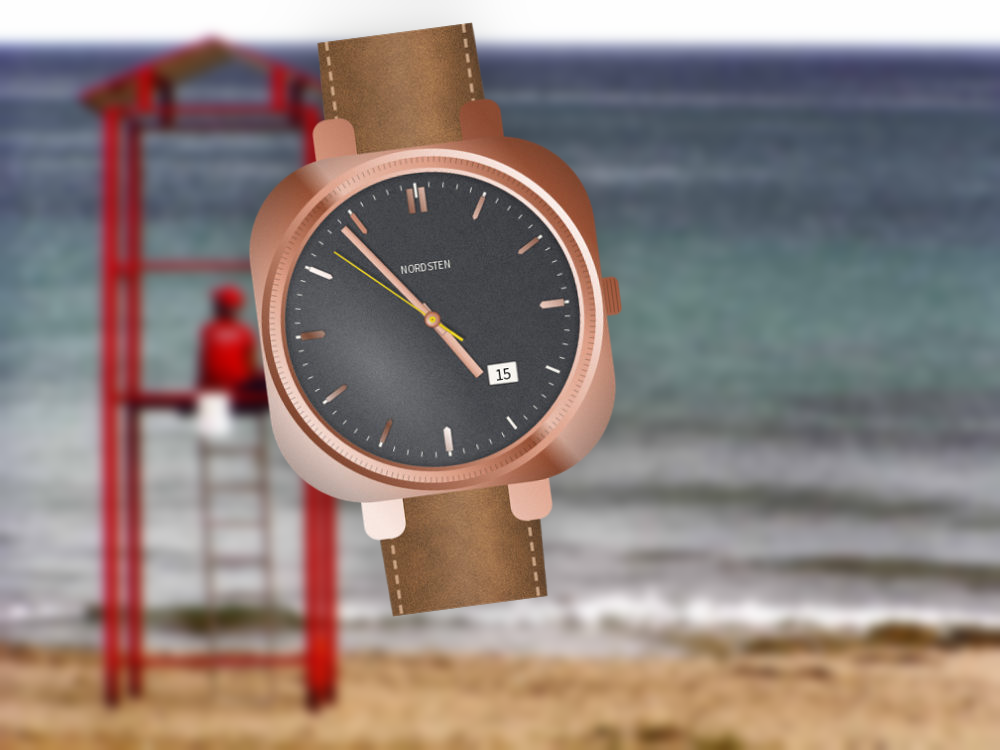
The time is 4 h 53 min 52 s
